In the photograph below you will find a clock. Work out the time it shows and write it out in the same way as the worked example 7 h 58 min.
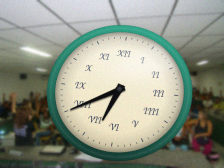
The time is 6 h 40 min
